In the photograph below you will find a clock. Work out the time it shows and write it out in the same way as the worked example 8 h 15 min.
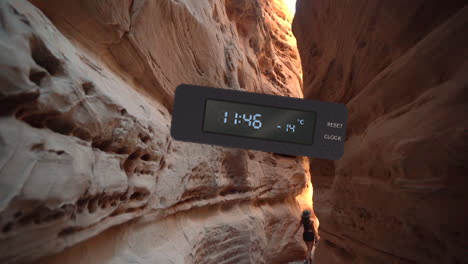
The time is 11 h 46 min
